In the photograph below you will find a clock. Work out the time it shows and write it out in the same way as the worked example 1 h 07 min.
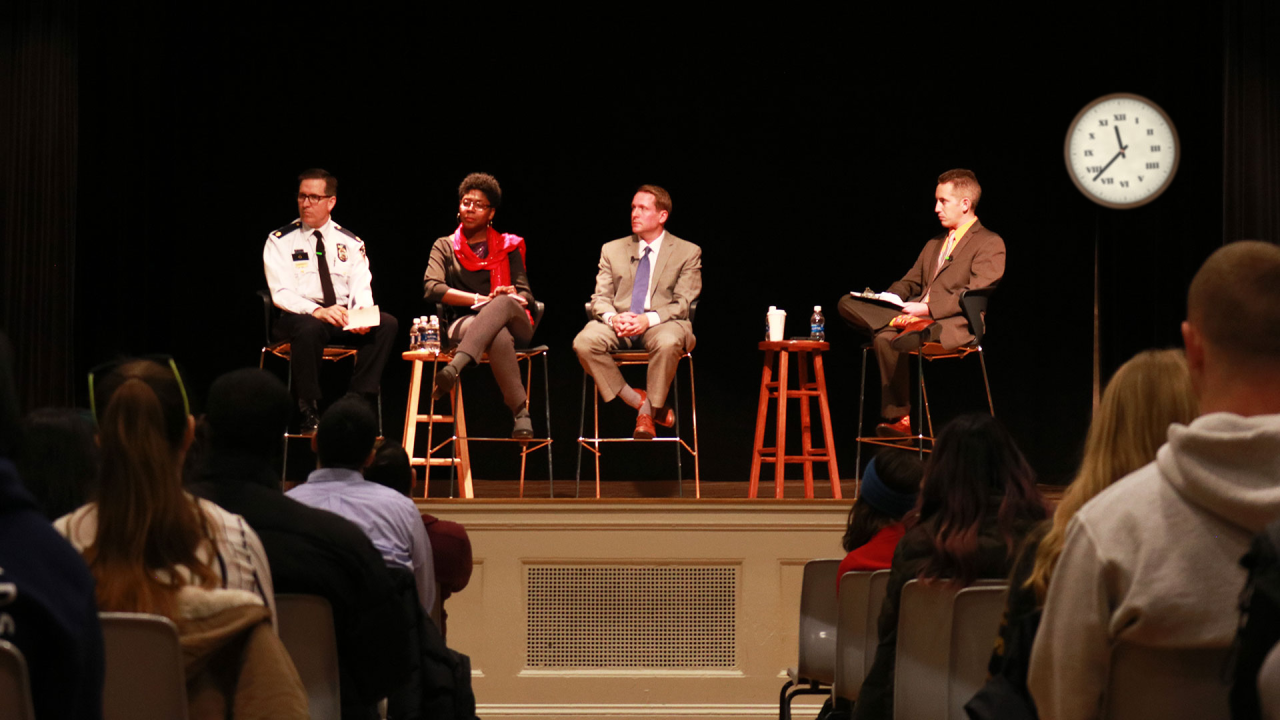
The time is 11 h 38 min
